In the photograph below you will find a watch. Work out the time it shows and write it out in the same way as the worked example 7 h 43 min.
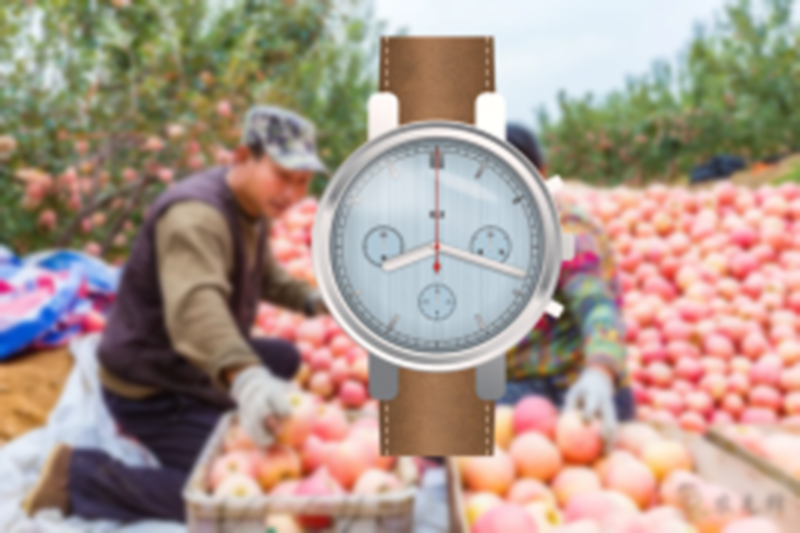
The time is 8 h 18 min
